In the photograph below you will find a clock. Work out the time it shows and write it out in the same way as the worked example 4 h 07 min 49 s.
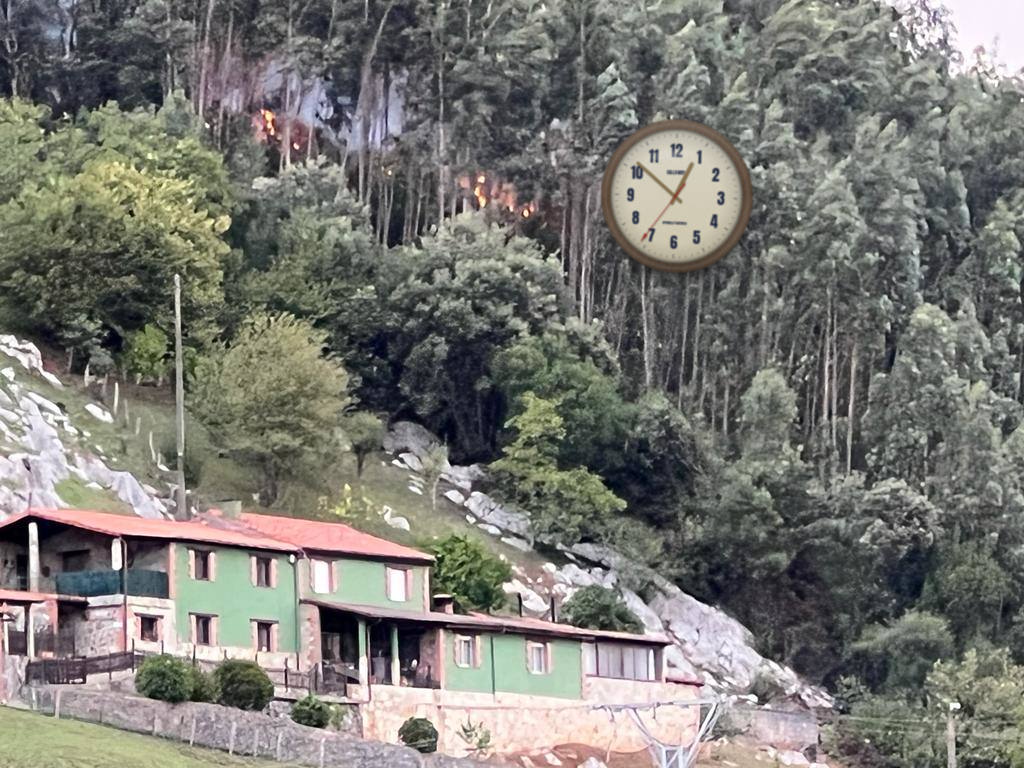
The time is 12 h 51 min 36 s
